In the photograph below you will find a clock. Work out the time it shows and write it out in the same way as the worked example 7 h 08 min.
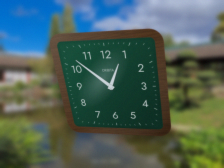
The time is 12 h 52 min
